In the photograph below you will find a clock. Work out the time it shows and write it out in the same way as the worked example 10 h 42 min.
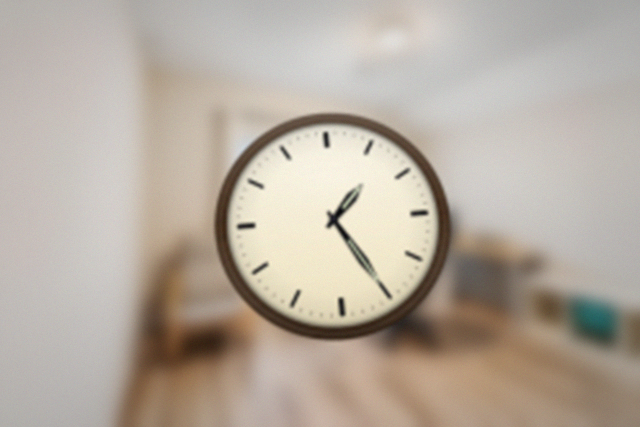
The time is 1 h 25 min
